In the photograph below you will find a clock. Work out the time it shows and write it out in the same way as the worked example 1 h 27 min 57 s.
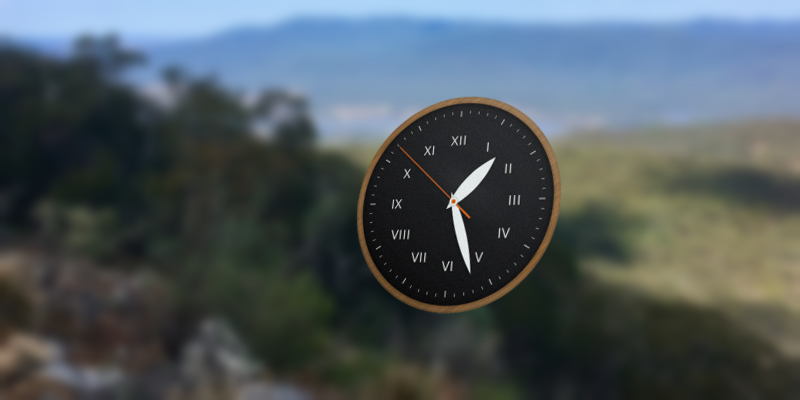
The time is 1 h 26 min 52 s
